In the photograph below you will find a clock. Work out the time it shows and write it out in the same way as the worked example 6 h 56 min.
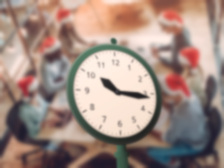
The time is 10 h 16 min
